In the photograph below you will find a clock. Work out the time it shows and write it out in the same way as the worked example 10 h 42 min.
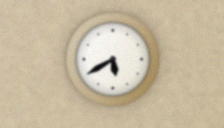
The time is 5 h 40 min
